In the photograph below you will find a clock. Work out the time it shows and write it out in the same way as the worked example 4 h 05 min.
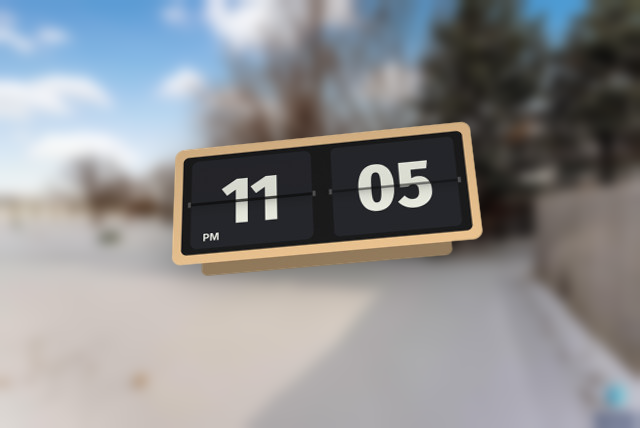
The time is 11 h 05 min
